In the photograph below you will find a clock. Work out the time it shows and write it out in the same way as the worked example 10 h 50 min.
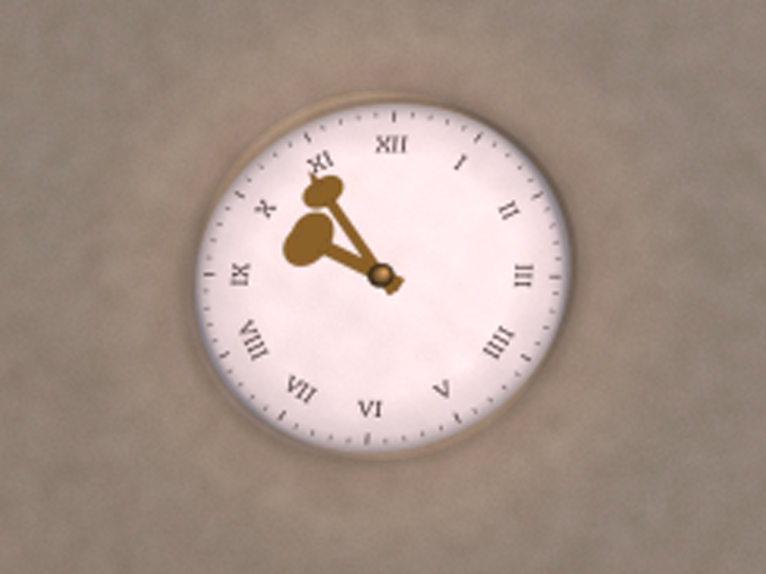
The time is 9 h 54 min
